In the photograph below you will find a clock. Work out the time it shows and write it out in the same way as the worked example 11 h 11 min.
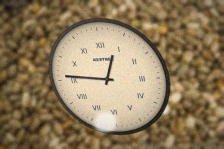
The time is 12 h 46 min
